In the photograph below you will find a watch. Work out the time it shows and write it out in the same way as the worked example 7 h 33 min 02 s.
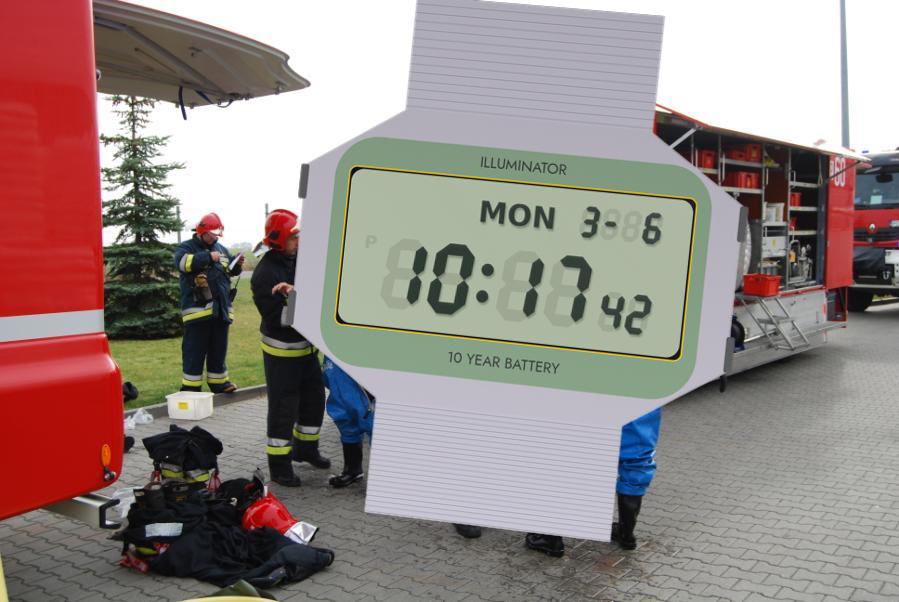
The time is 10 h 17 min 42 s
